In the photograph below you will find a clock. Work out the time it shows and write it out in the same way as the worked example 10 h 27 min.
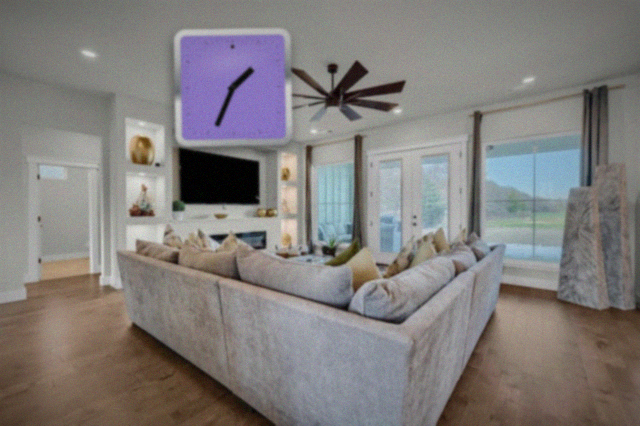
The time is 1 h 34 min
